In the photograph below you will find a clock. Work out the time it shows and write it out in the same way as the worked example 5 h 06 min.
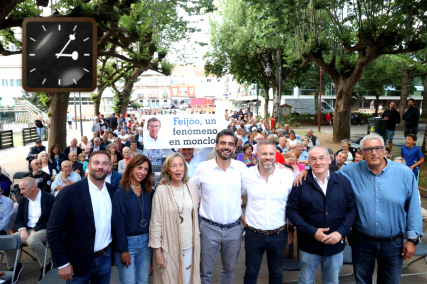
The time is 3 h 06 min
